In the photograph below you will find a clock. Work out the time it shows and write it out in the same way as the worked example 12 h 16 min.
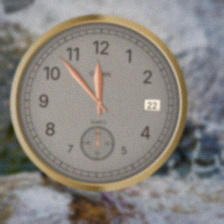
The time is 11 h 53 min
